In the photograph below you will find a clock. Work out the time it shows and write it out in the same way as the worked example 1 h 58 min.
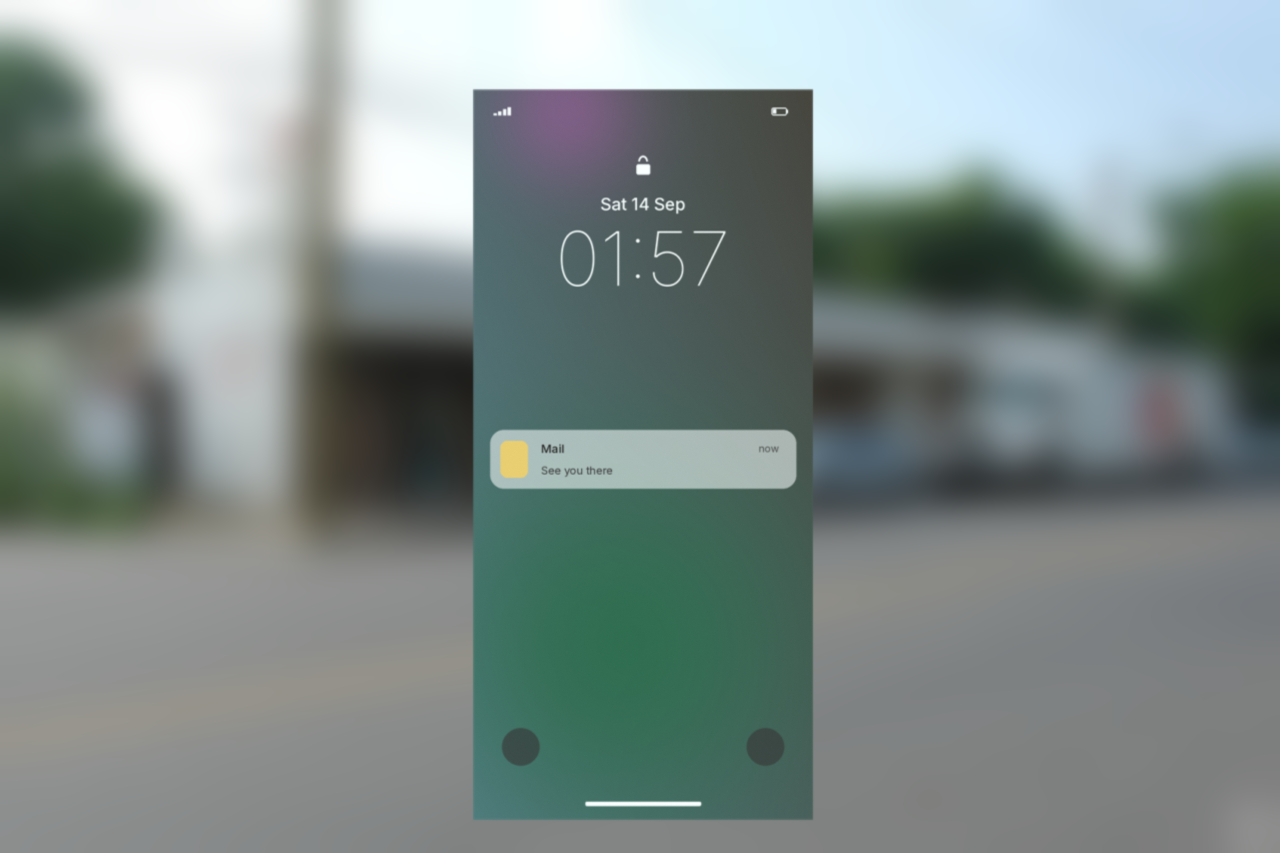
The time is 1 h 57 min
